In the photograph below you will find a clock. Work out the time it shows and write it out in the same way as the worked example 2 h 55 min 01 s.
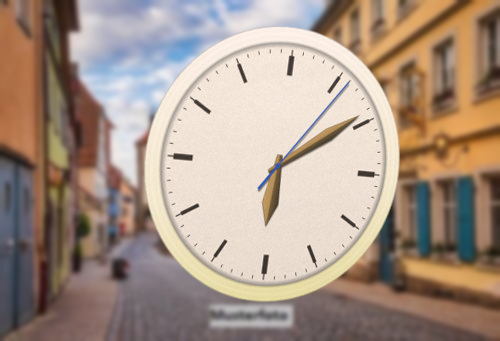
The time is 6 h 09 min 06 s
